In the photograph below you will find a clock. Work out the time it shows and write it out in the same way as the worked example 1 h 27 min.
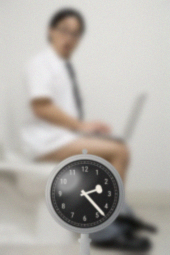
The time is 2 h 23 min
